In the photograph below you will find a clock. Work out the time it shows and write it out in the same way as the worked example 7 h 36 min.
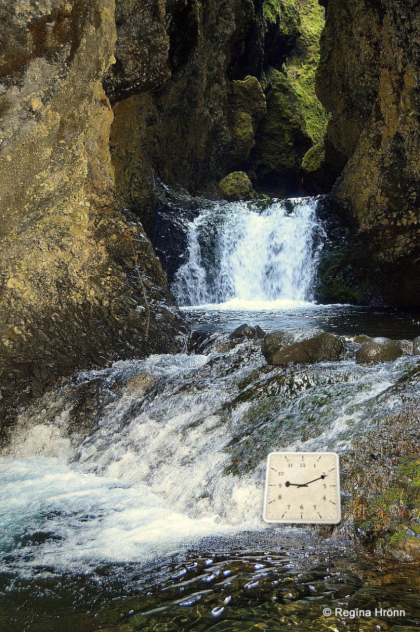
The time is 9 h 11 min
